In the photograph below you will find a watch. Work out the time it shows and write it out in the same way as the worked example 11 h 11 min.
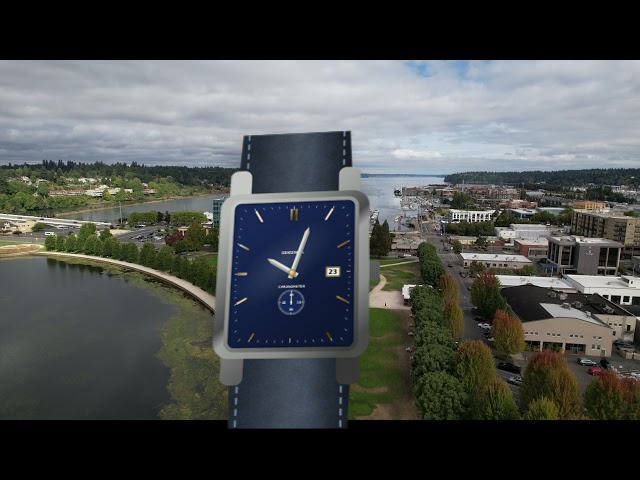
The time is 10 h 03 min
